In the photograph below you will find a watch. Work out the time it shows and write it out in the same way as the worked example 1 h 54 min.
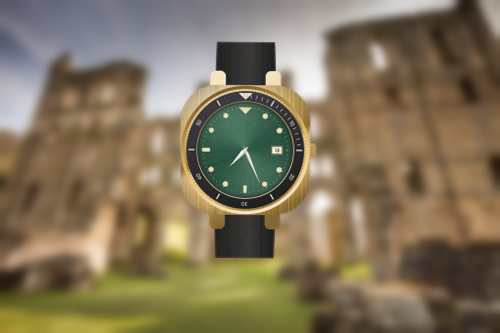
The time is 7 h 26 min
